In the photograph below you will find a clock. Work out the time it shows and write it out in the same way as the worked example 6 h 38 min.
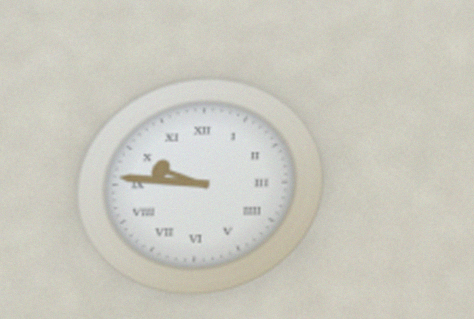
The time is 9 h 46 min
